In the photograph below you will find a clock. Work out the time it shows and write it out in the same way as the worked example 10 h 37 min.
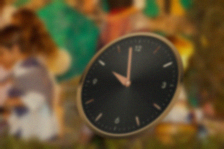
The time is 9 h 58 min
